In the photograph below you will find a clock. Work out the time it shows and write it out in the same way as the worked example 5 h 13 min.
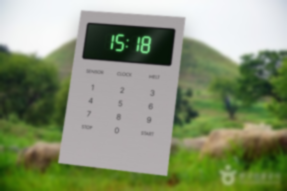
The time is 15 h 18 min
